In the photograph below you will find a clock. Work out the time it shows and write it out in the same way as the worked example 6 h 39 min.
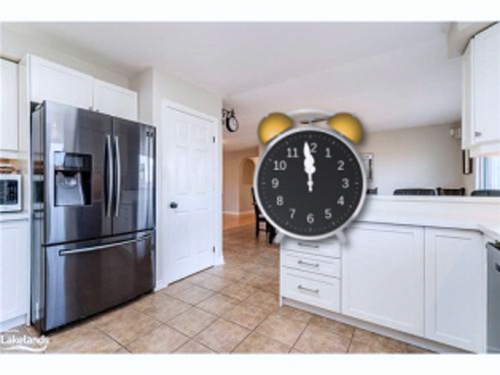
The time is 11 h 59 min
